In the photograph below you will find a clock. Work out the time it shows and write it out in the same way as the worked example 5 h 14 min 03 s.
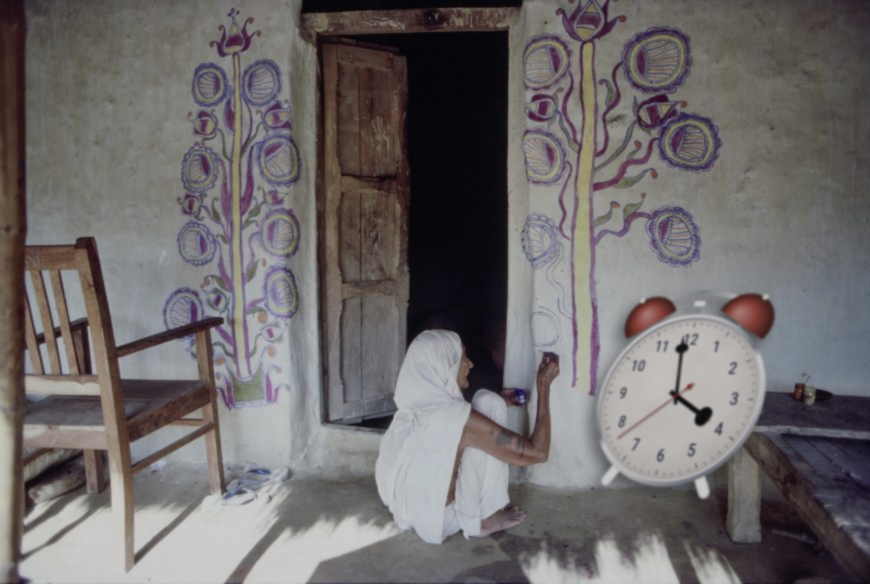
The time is 3 h 58 min 38 s
